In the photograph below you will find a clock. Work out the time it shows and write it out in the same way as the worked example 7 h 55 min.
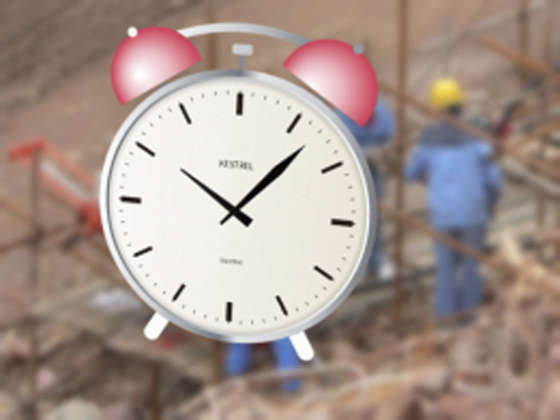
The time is 10 h 07 min
